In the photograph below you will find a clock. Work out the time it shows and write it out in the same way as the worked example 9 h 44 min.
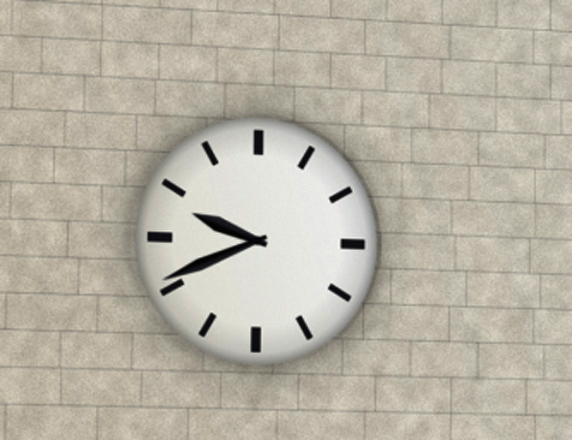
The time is 9 h 41 min
